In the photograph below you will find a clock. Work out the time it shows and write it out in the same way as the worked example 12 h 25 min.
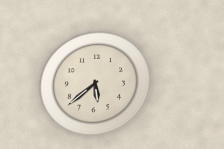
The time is 5 h 38 min
